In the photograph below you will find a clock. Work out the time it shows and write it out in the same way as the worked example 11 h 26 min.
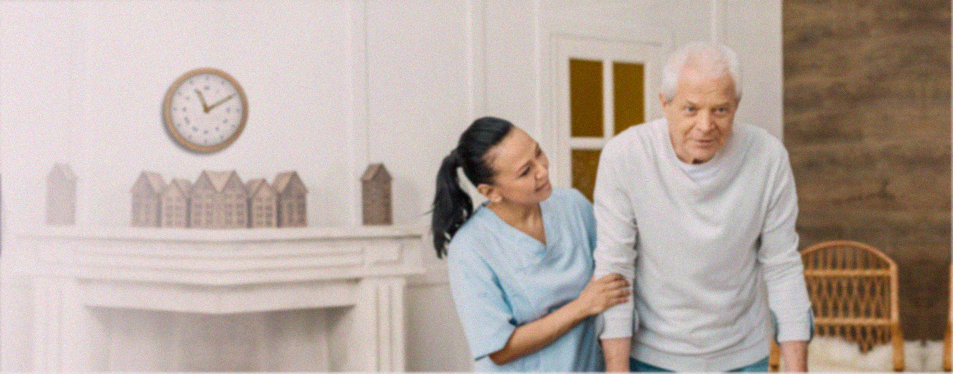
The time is 11 h 10 min
